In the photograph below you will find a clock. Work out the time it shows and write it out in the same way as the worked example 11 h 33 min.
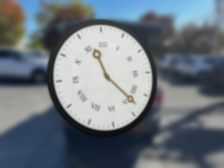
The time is 11 h 23 min
